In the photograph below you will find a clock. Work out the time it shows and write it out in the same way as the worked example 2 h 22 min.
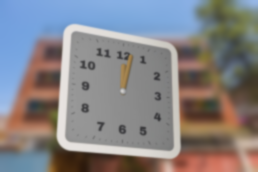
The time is 12 h 02 min
